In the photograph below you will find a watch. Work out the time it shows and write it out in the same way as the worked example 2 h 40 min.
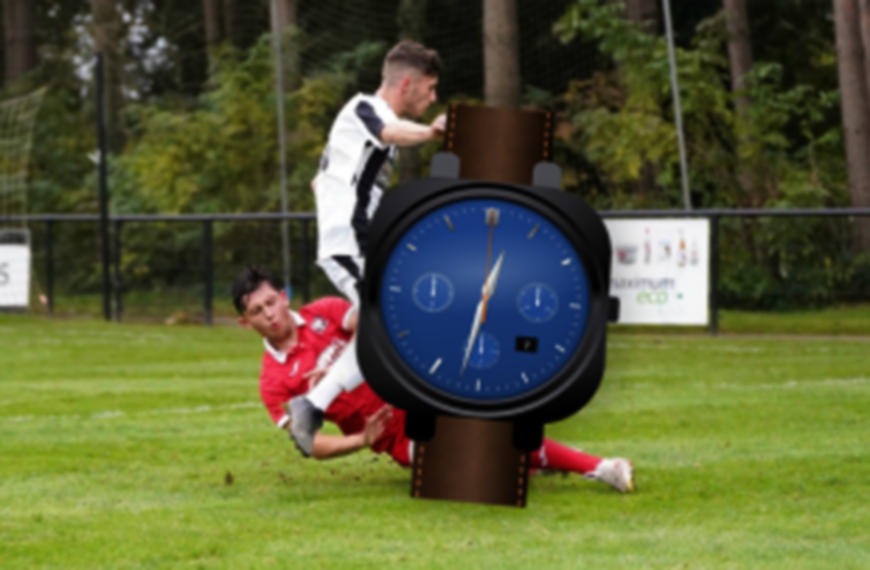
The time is 12 h 32 min
